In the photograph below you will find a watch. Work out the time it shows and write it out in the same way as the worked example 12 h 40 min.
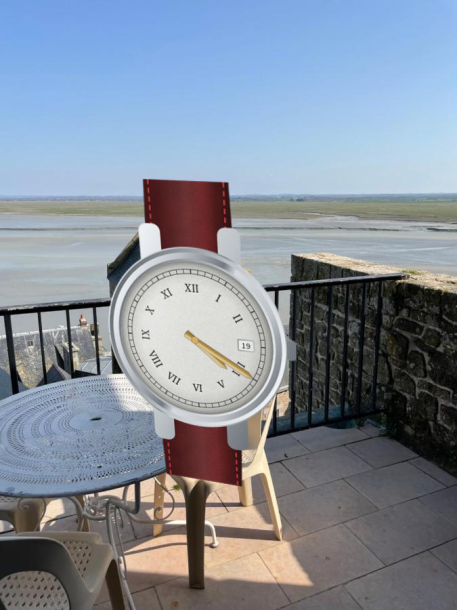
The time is 4 h 20 min
